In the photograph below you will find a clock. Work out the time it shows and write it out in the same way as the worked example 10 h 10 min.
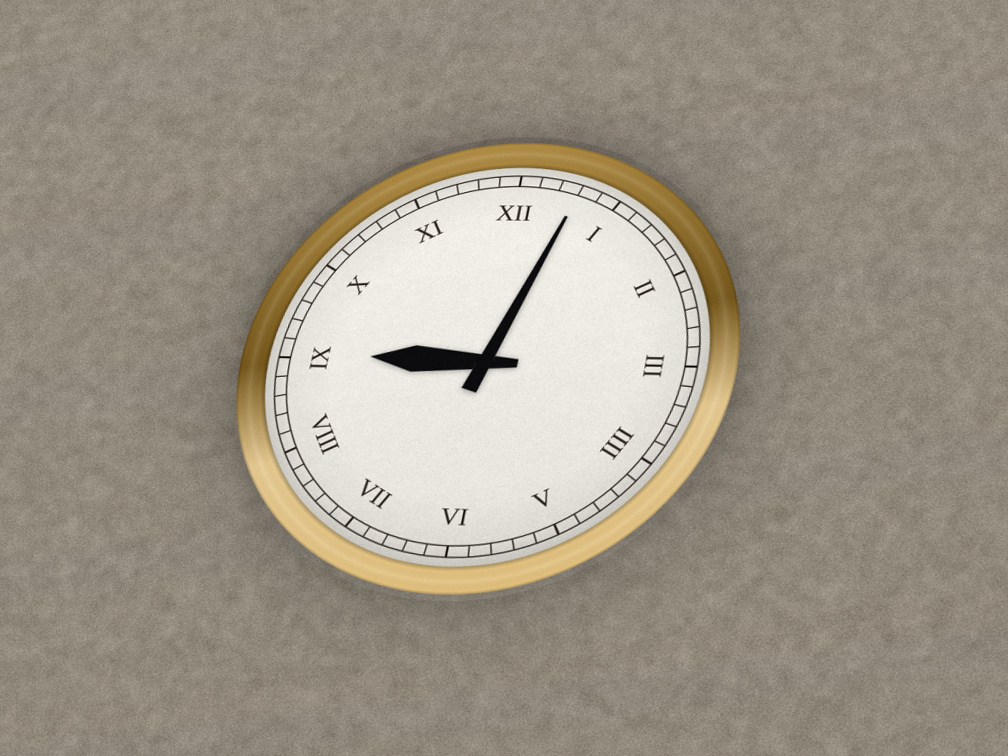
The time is 9 h 03 min
